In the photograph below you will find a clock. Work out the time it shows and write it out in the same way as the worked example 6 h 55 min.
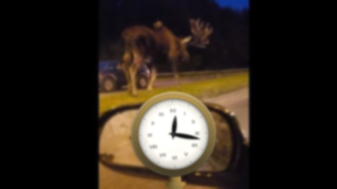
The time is 12 h 17 min
